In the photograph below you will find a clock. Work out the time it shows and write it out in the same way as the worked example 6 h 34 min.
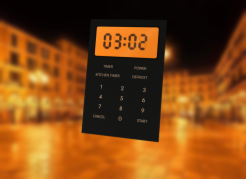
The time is 3 h 02 min
